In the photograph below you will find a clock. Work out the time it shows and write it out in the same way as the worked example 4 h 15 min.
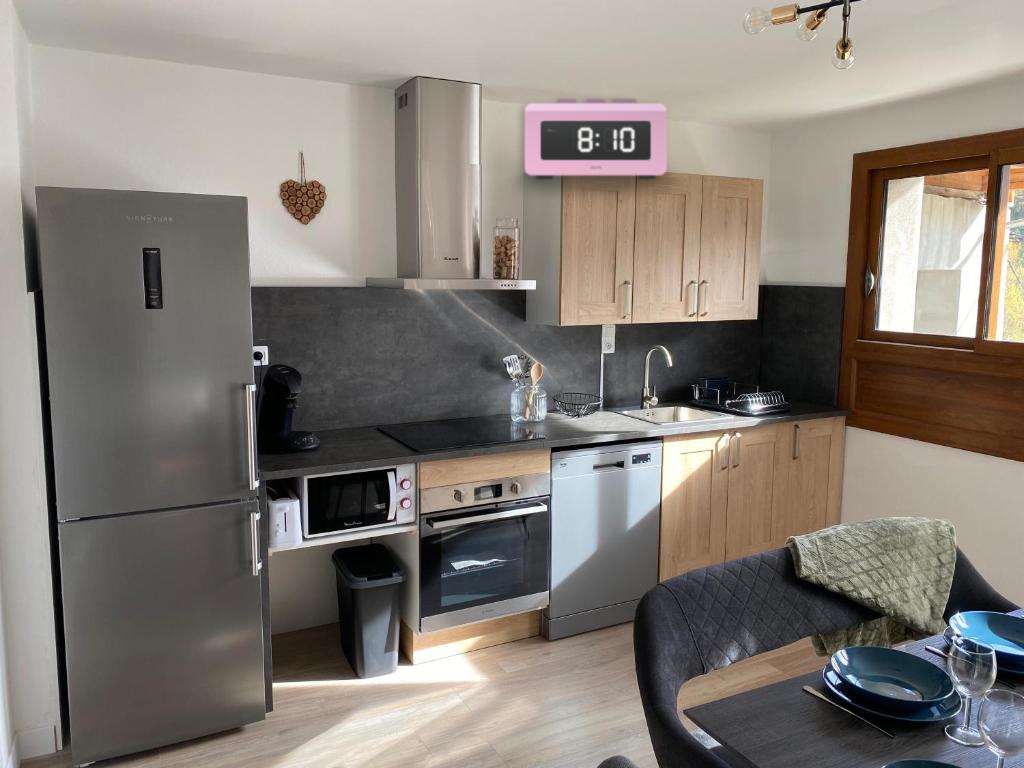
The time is 8 h 10 min
